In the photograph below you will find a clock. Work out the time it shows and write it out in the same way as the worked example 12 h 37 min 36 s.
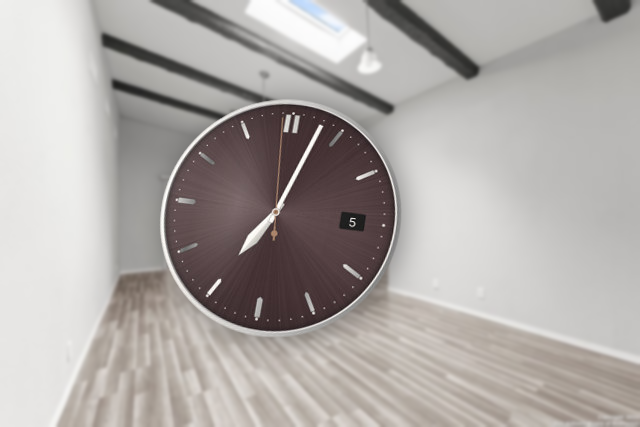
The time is 7 h 02 min 59 s
